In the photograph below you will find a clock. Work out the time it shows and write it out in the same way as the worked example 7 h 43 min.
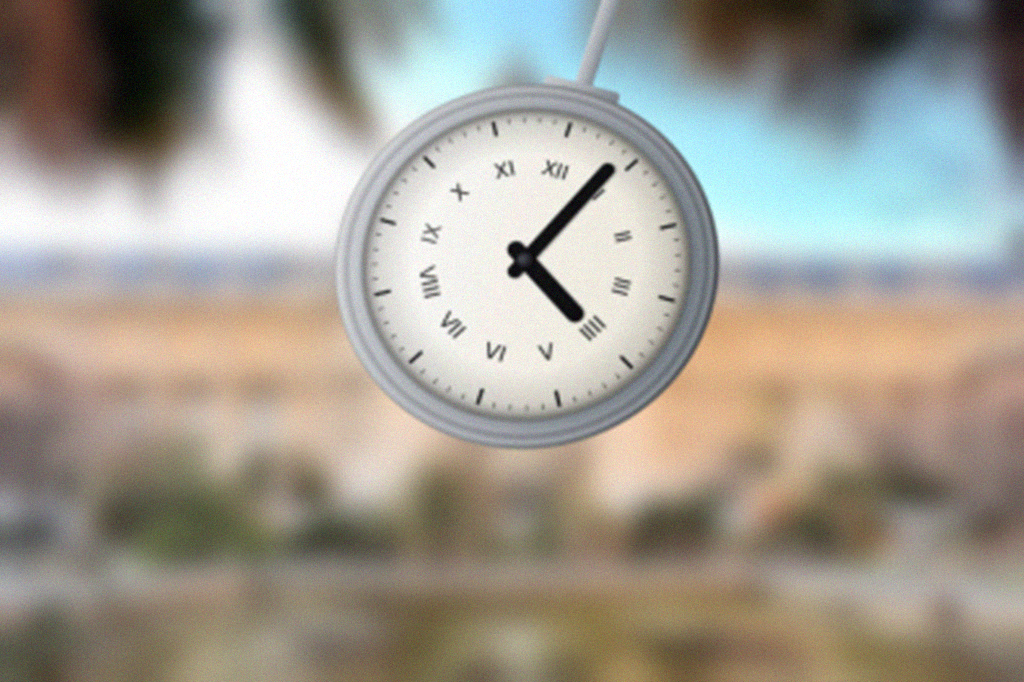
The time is 4 h 04 min
